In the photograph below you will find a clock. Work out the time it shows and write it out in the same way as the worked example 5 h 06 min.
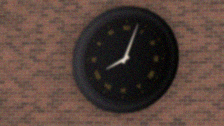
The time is 8 h 03 min
